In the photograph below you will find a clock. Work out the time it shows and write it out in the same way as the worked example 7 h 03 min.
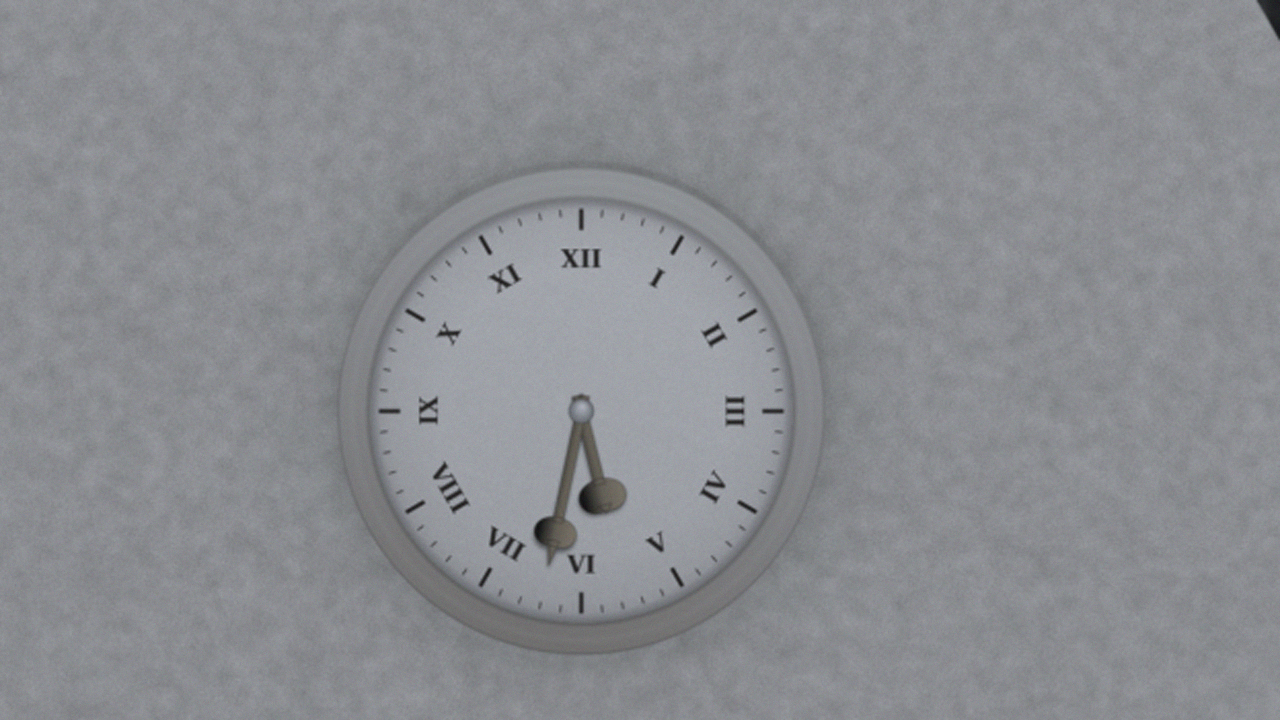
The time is 5 h 32 min
